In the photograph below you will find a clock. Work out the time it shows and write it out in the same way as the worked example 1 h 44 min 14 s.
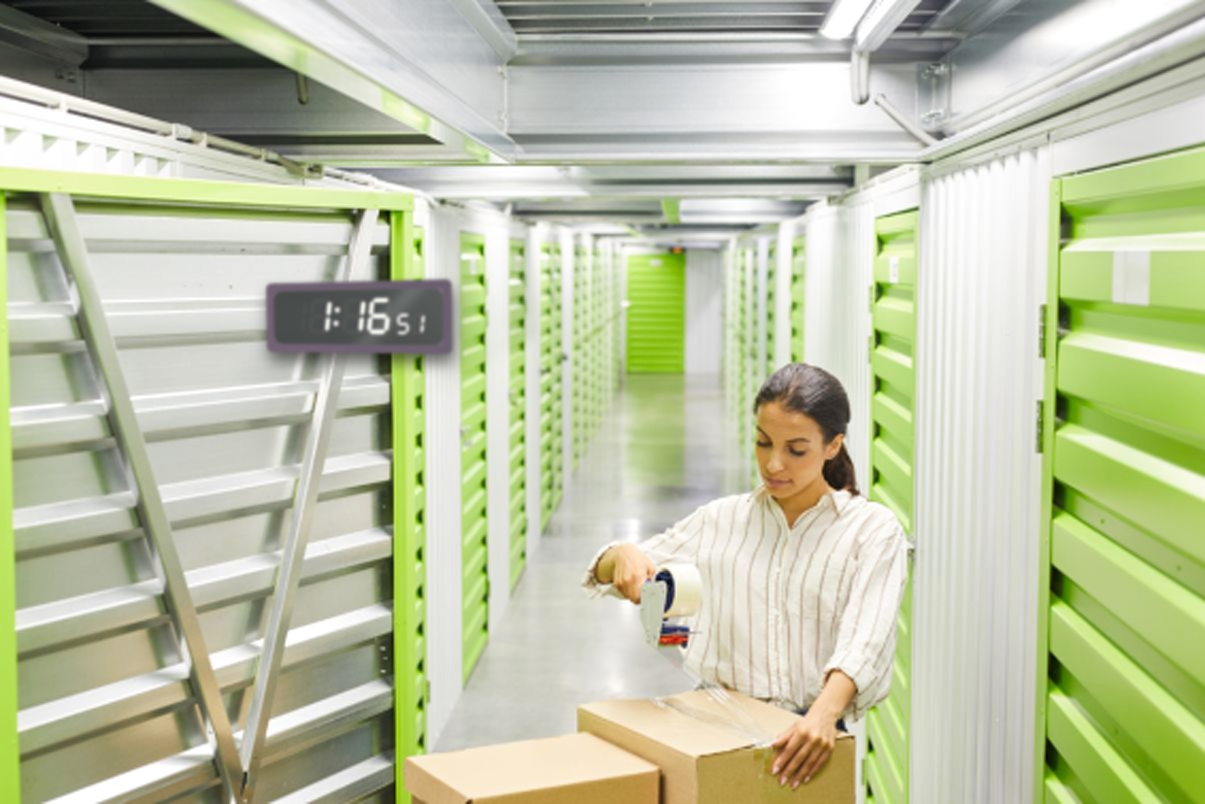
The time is 1 h 16 min 51 s
